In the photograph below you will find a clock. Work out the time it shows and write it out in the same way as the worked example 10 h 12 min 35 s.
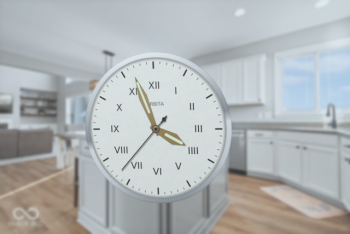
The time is 3 h 56 min 37 s
